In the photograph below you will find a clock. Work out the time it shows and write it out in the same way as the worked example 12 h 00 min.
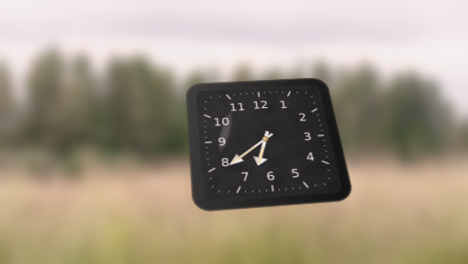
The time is 6 h 39 min
